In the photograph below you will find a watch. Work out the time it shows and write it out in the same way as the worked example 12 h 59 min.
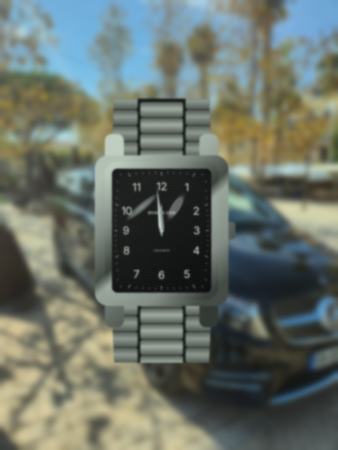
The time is 11 h 59 min
